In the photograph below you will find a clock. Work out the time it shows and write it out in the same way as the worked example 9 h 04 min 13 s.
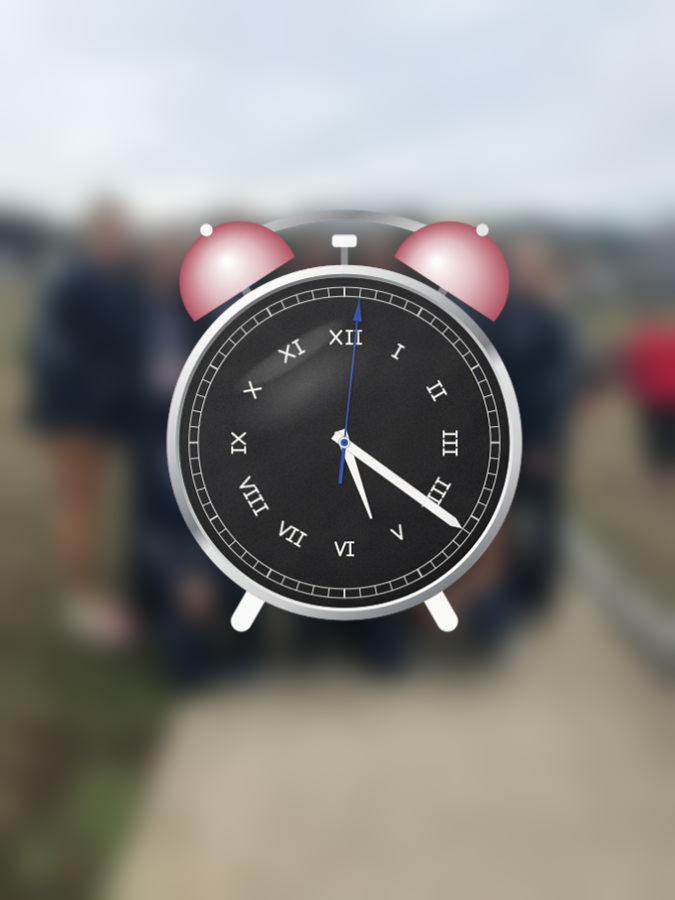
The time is 5 h 21 min 01 s
